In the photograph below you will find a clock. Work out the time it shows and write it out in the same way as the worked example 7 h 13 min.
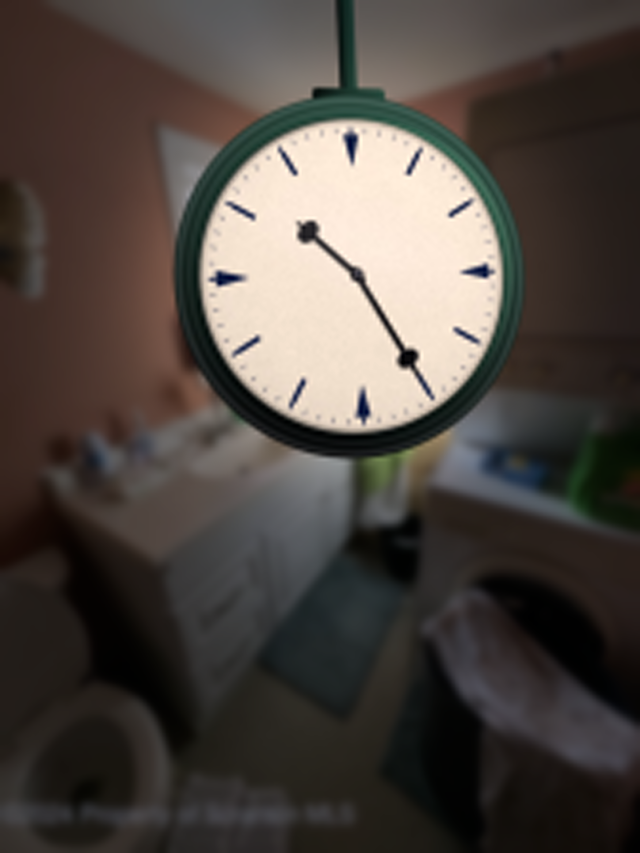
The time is 10 h 25 min
